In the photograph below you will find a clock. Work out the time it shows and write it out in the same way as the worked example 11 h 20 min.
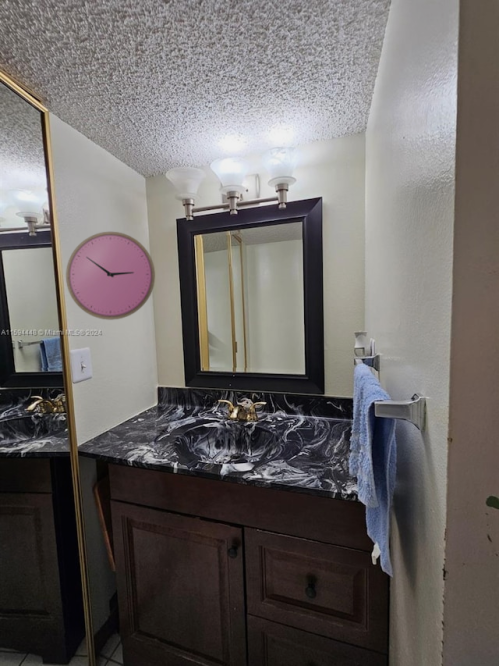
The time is 2 h 51 min
